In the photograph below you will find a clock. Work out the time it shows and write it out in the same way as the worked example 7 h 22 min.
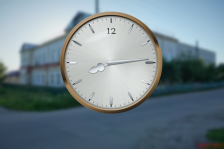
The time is 8 h 14 min
